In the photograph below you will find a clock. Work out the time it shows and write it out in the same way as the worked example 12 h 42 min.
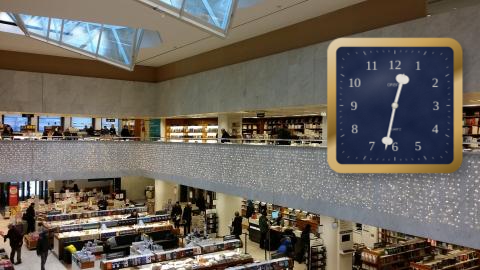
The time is 12 h 32 min
